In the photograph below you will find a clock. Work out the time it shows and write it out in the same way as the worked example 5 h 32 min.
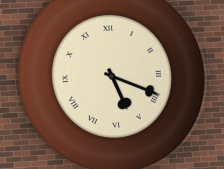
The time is 5 h 19 min
